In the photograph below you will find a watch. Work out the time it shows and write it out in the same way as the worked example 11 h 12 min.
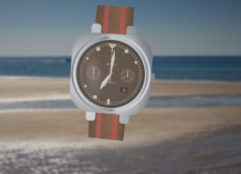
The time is 7 h 01 min
